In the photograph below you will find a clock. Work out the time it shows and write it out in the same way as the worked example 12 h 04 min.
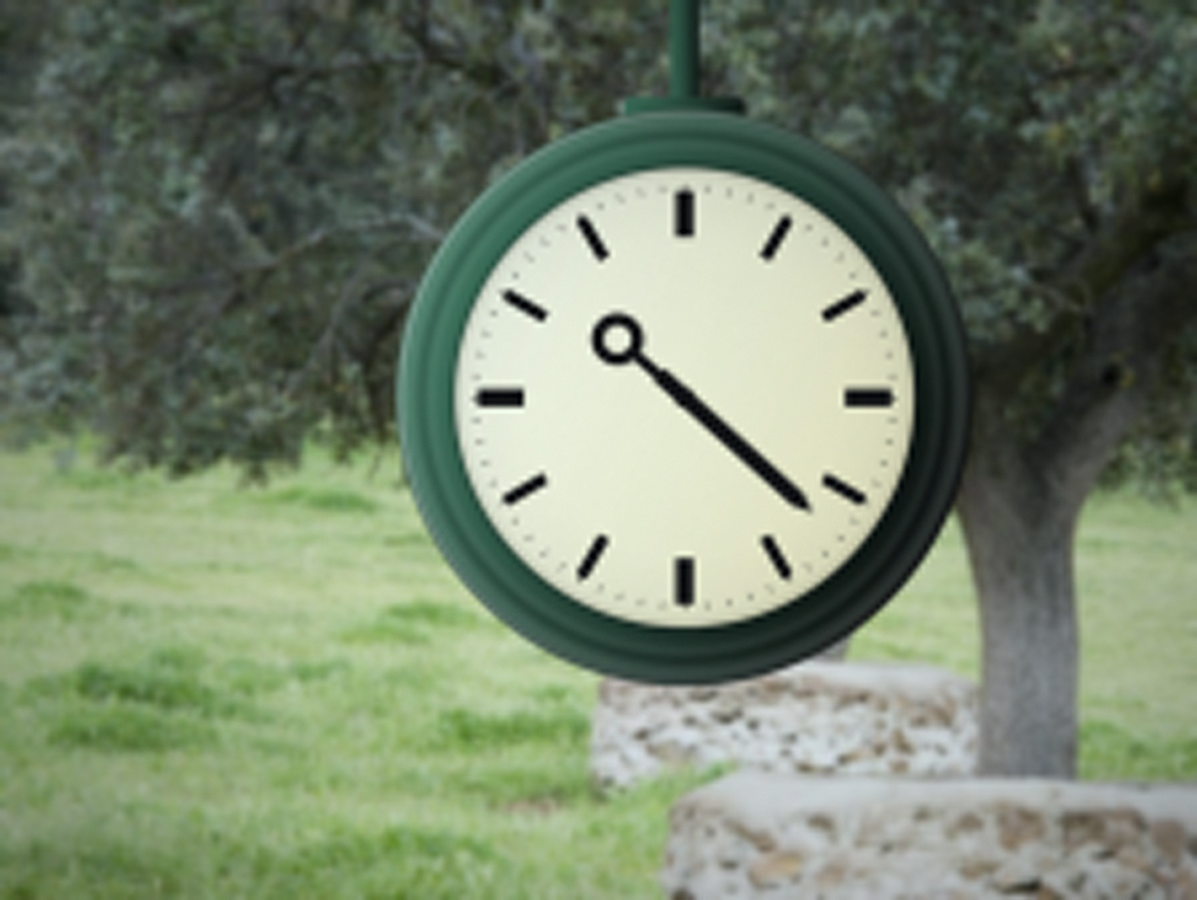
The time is 10 h 22 min
